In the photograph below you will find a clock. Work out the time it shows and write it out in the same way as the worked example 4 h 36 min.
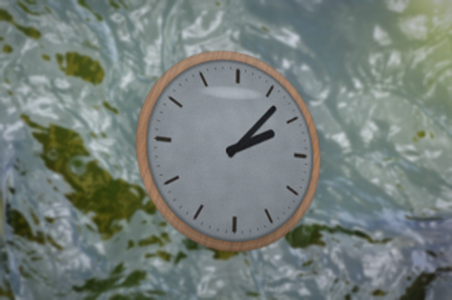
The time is 2 h 07 min
